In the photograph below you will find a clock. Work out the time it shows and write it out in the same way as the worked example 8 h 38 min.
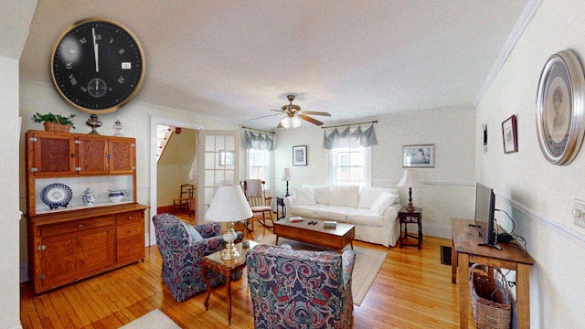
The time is 11 h 59 min
